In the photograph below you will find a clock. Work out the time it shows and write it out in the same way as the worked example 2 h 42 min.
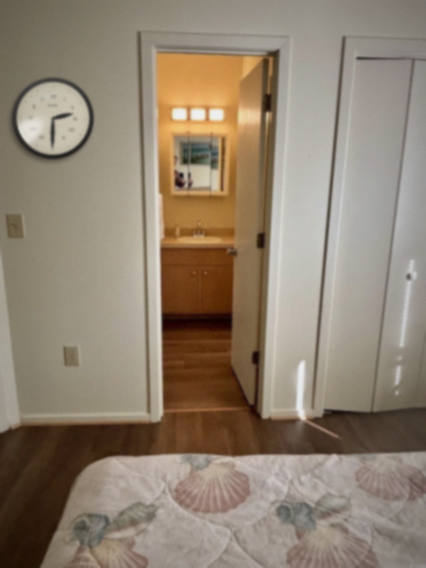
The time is 2 h 30 min
